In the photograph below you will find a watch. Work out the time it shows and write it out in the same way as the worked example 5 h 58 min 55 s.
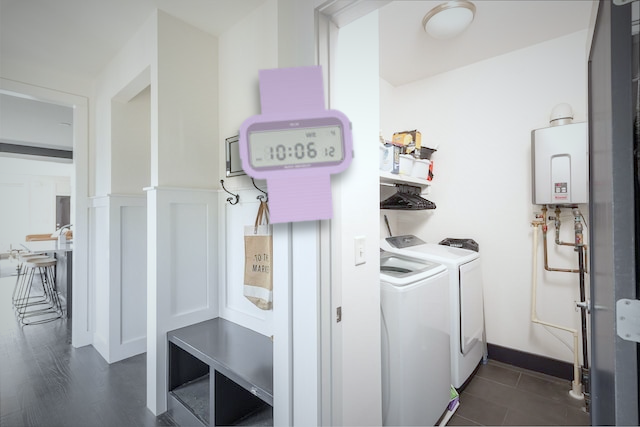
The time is 10 h 06 min 12 s
